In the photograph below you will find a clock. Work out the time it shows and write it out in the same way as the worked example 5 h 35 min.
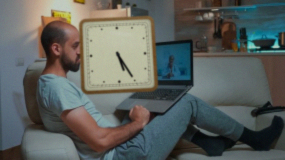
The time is 5 h 25 min
